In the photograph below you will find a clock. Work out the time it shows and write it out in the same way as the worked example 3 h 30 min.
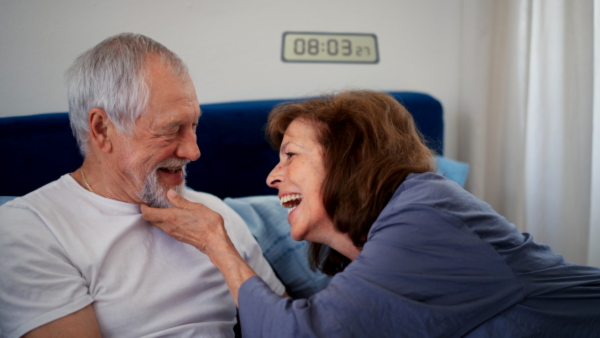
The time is 8 h 03 min
